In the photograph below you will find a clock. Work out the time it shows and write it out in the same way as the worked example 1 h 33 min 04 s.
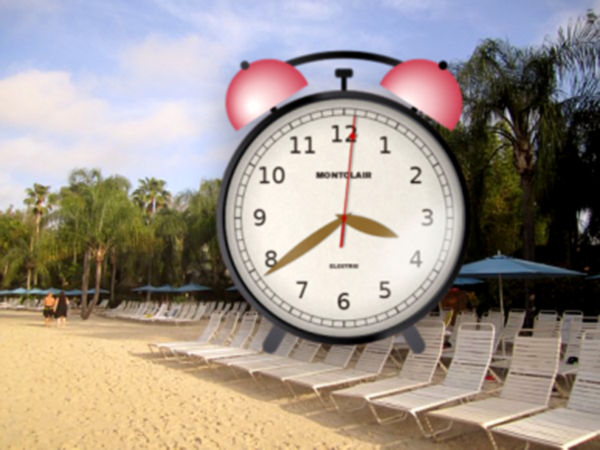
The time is 3 h 39 min 01 s
